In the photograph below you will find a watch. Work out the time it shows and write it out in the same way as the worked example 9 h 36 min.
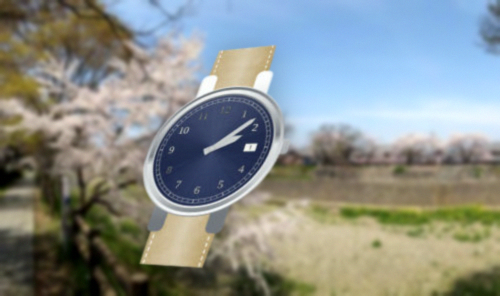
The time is 2 h 08 min
